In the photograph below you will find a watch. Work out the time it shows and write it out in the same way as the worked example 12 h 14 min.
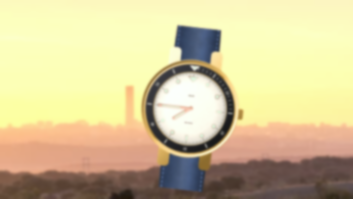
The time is 7 h 45 min
